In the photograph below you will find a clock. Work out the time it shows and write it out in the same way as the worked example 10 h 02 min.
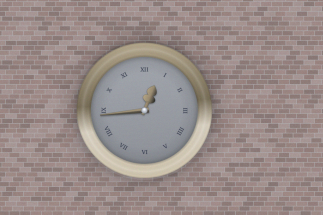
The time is 12 h 44 min
